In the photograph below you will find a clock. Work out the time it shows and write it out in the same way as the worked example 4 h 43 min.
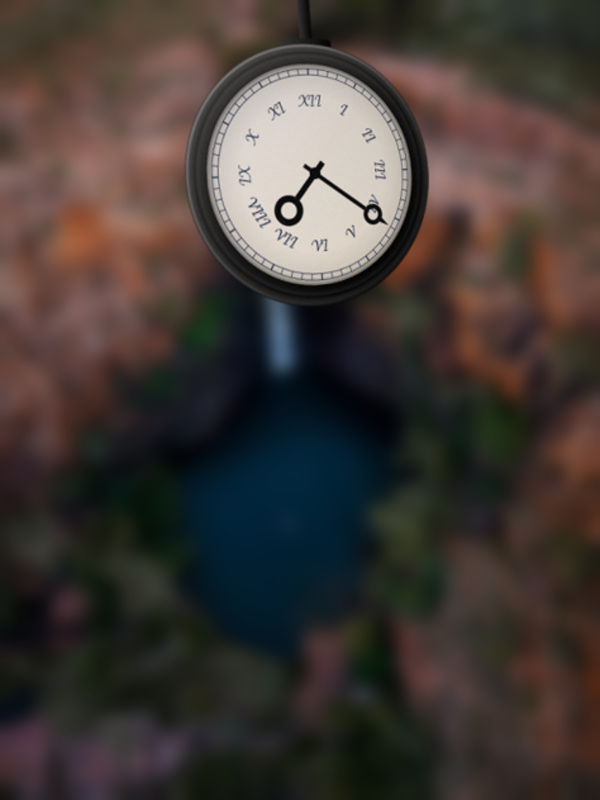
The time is 7 h 21 min
